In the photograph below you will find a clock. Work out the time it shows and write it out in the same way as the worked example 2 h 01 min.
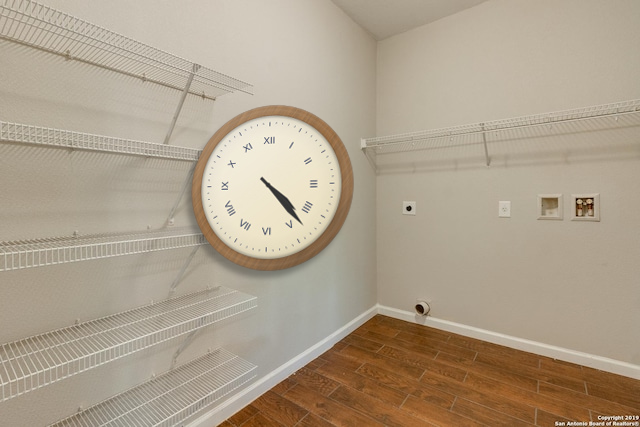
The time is 4 h 23 min
